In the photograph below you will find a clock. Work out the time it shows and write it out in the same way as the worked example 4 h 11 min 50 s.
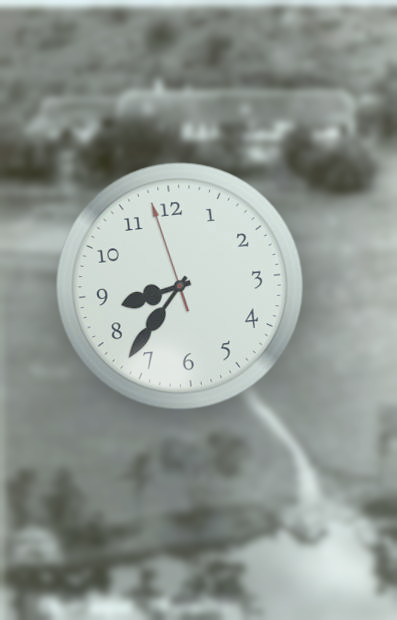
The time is 8 h 36 min 58 s
